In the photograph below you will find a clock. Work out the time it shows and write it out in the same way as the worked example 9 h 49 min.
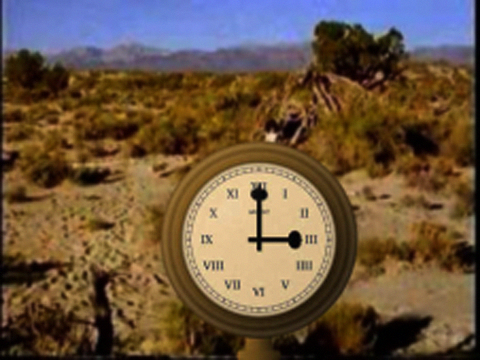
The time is 3 h 00 min
